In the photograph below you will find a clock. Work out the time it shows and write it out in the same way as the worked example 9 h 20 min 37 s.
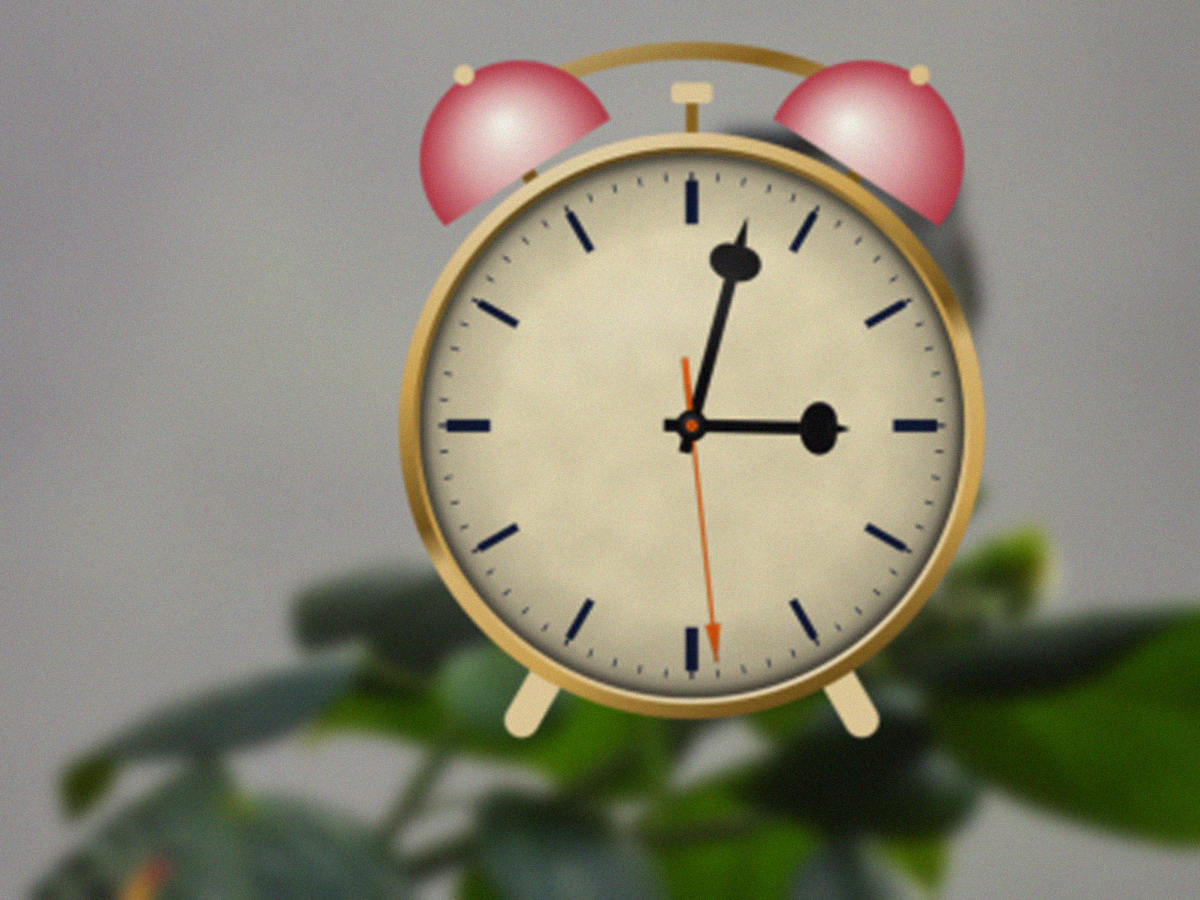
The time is 3 h 02 min 29 s
